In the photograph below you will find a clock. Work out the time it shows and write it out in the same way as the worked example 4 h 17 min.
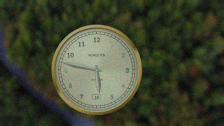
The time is 5 h 47 min
